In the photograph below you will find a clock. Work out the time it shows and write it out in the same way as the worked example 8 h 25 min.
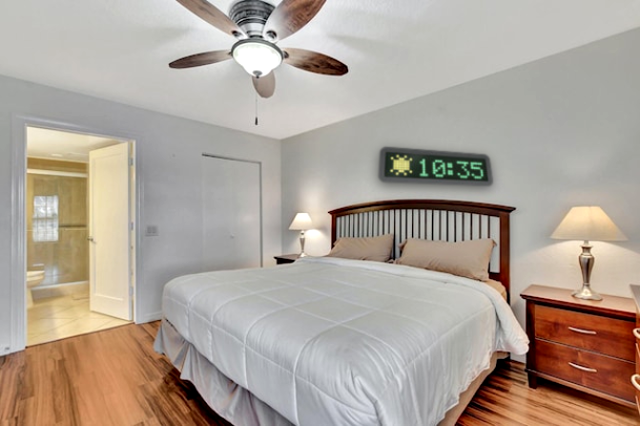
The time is 10 h 35 min
